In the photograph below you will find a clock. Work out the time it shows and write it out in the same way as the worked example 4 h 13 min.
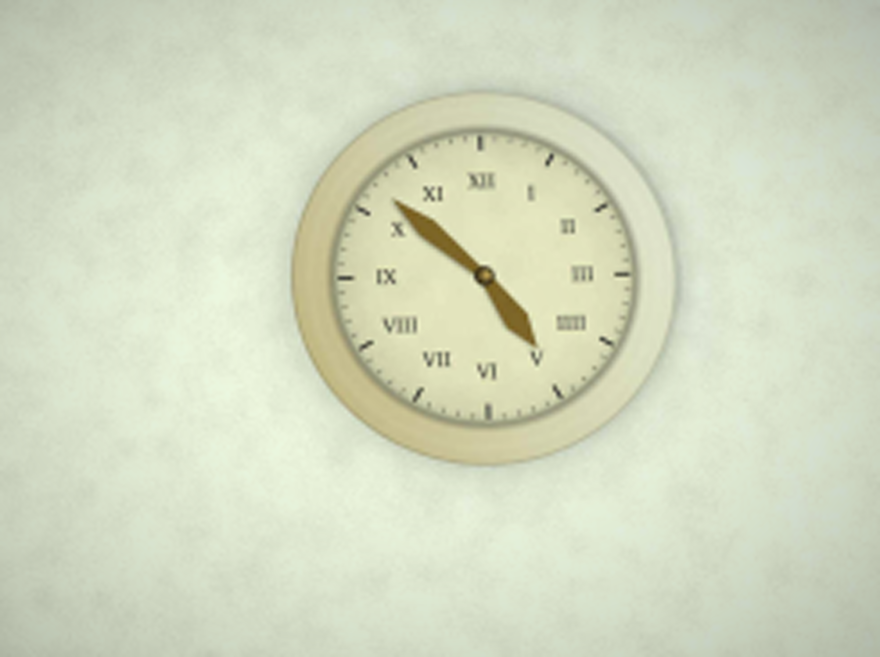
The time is 4 h 52 min
